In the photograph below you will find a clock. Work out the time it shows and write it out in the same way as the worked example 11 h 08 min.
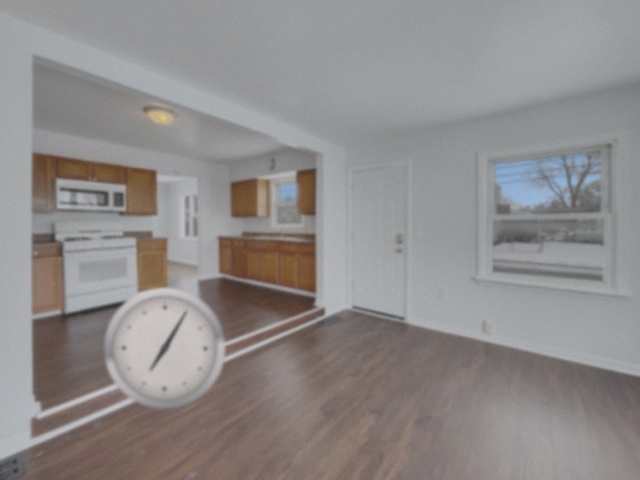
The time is 7 h 05 min
